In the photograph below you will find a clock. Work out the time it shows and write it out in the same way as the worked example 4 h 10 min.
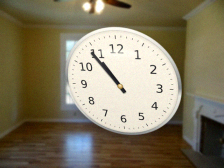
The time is 10 h 54 min
